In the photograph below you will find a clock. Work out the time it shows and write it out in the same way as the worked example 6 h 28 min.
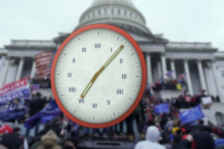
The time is 7 h 07 min
